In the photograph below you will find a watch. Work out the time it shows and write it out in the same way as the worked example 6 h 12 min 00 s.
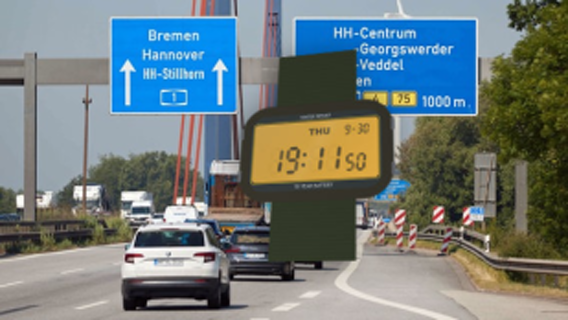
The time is 19 h 11 min 50 s
